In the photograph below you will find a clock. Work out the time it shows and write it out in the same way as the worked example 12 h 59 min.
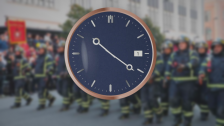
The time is 10 h 21 min
